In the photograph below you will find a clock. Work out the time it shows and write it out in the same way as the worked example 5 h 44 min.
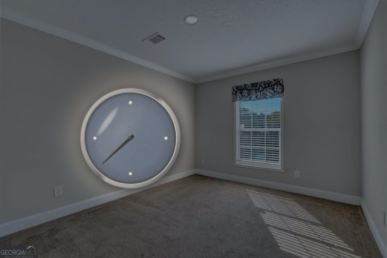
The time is 7 h 38 min
